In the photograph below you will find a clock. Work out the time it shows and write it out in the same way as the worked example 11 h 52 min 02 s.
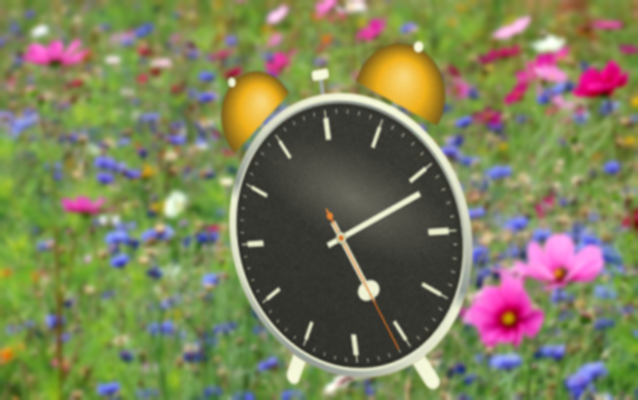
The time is 5 h 11 min 26 s
